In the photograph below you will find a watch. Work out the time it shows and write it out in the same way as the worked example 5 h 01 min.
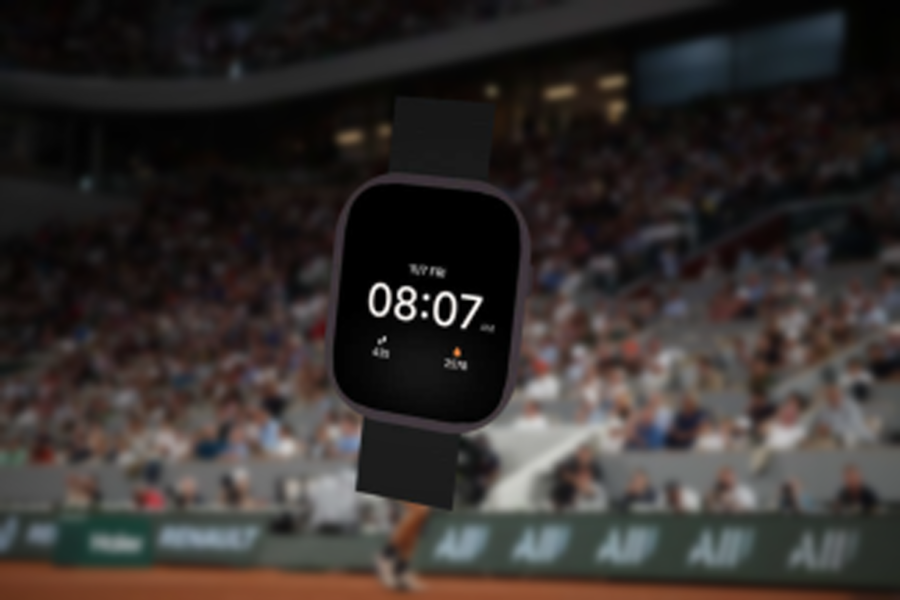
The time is 8 h 07 min
